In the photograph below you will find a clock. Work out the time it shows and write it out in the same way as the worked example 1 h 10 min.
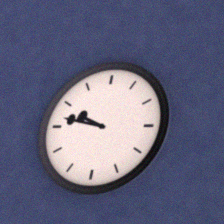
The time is 9 h 47 min
